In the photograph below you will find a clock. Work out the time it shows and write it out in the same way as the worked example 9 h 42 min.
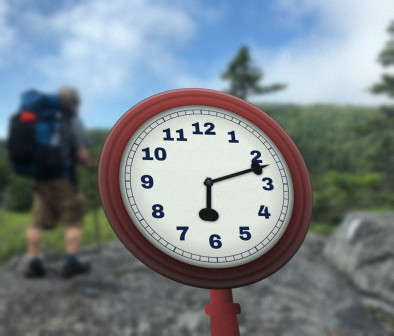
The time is 6 h 12 min
